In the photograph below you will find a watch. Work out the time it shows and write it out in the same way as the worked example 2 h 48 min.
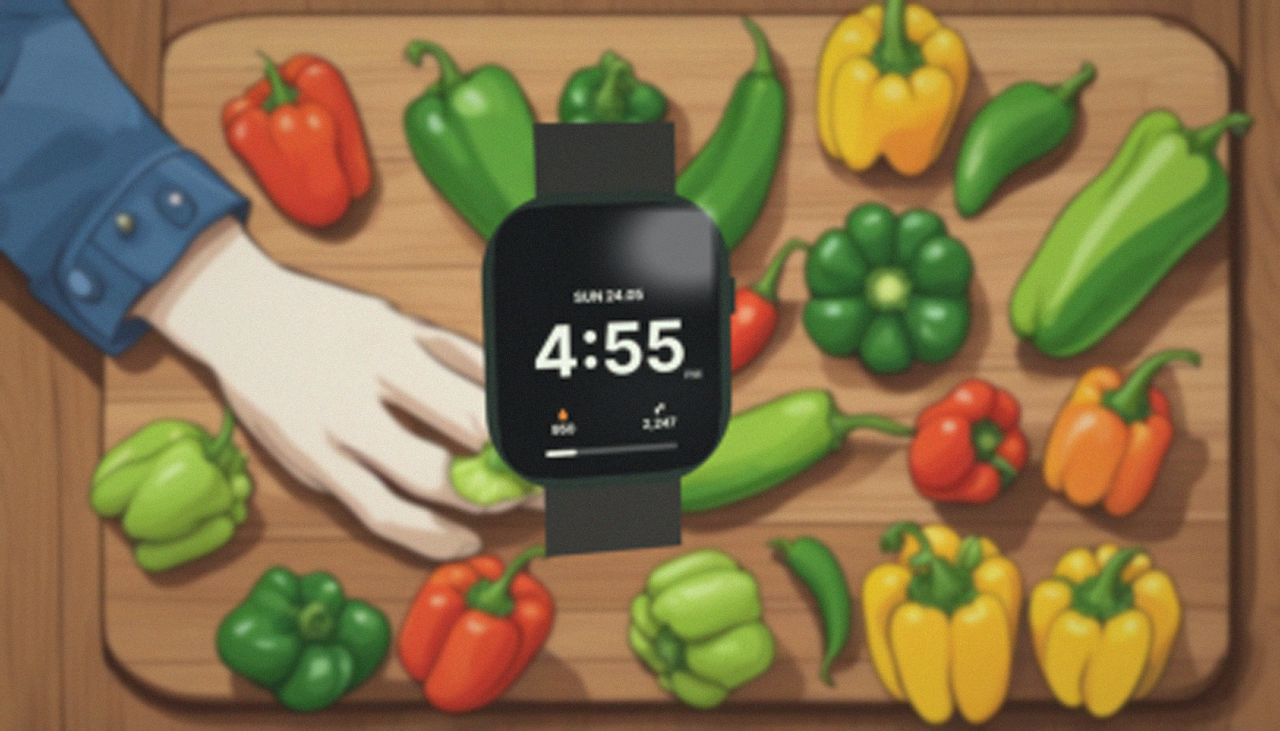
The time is 4 h 55 min
